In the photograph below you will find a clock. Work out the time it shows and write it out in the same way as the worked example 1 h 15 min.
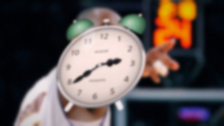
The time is 2 h 39 min
